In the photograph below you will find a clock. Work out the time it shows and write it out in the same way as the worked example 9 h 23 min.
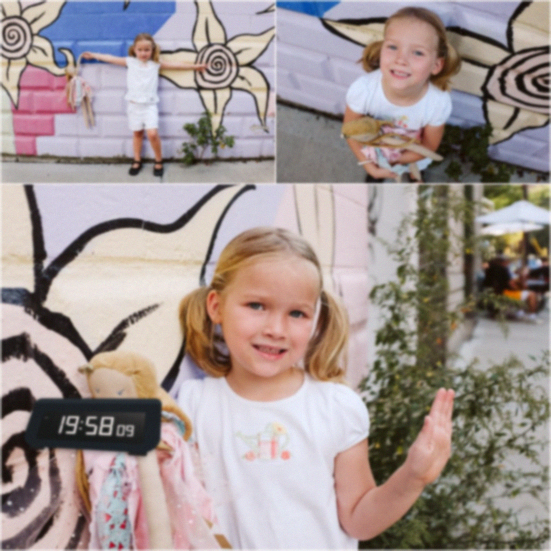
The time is 19 h 58 min
